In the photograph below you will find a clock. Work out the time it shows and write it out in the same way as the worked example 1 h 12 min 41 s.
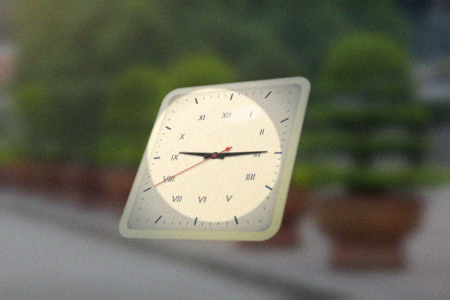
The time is 9 h 14 min 40 s
